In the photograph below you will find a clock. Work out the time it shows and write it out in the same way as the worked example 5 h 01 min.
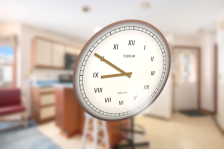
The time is 8 h 50 min
